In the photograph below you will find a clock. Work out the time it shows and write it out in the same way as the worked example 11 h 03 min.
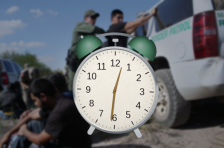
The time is 12 h 31 min
